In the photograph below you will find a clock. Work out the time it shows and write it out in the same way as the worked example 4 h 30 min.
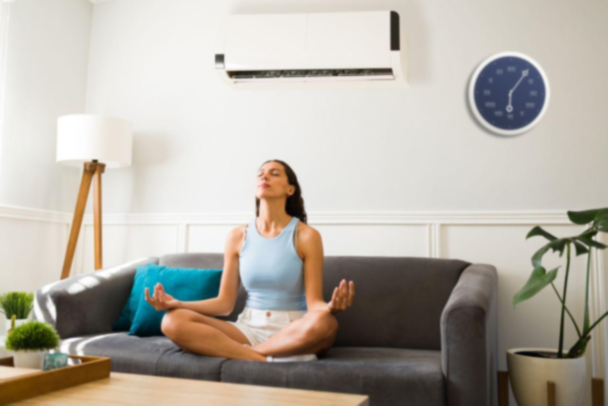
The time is 6 h 06 min
